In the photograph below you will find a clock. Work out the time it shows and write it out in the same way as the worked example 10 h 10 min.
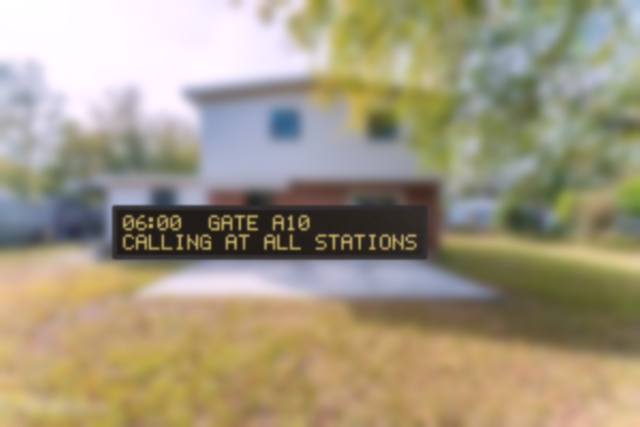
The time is 6 h 00 min
